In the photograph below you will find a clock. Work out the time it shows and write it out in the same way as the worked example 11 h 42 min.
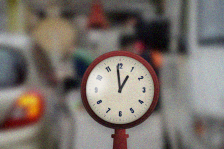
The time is 12 h 59 min
